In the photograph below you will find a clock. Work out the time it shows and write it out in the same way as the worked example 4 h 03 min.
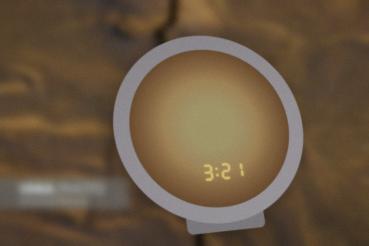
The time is 3 h 21 min
